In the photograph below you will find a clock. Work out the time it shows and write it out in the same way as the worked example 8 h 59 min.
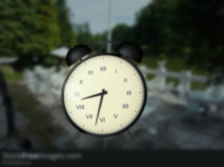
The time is 8 h 32 min
